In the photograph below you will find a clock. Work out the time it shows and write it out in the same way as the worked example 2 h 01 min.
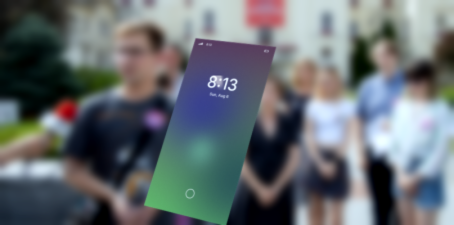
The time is 8 h 13 min
